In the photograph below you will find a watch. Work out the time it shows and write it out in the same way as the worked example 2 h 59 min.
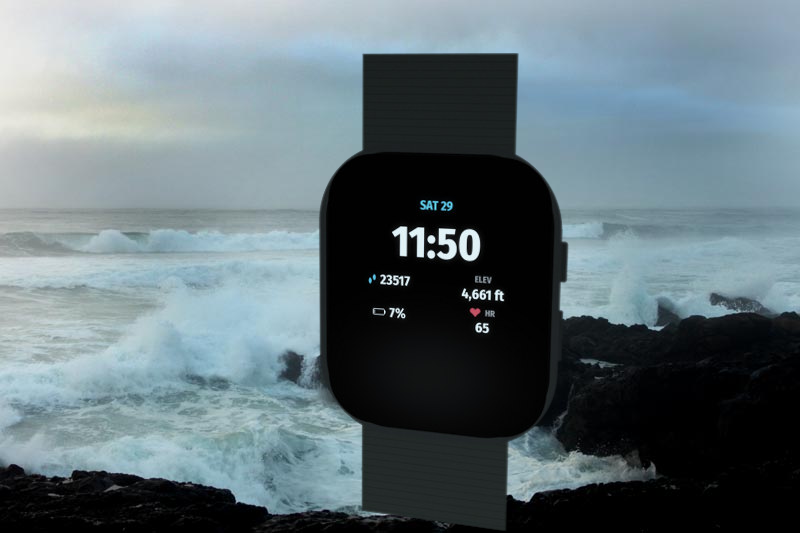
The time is 11 h 50 min
